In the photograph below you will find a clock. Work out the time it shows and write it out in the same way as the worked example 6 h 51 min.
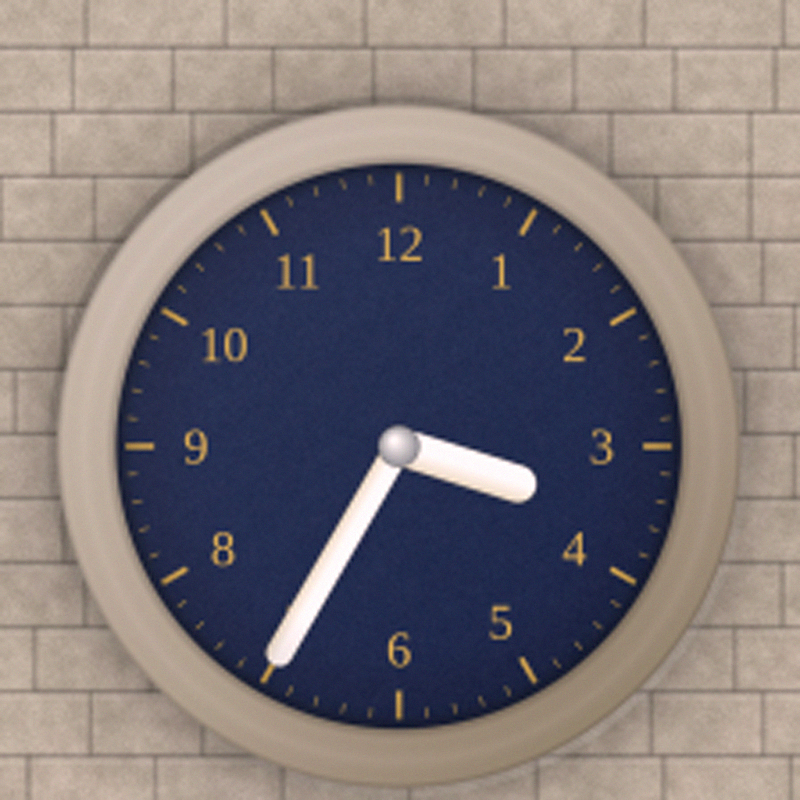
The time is 3 h 35 min
